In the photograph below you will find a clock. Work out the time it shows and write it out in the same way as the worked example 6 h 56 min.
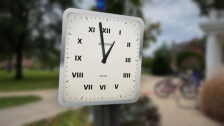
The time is 12 h 58 min
